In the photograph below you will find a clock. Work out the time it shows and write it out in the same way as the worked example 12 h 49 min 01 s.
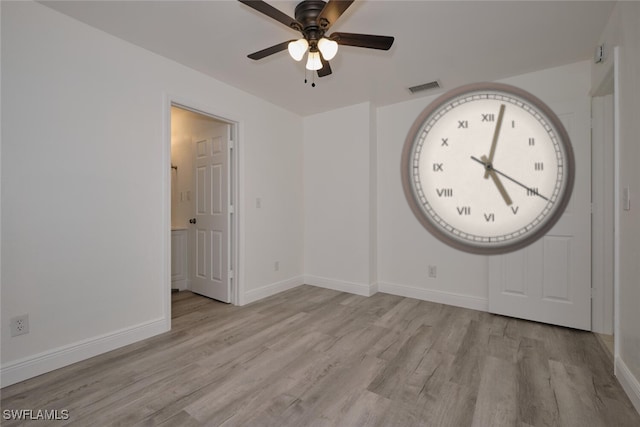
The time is 5 h 02 min 20 s
